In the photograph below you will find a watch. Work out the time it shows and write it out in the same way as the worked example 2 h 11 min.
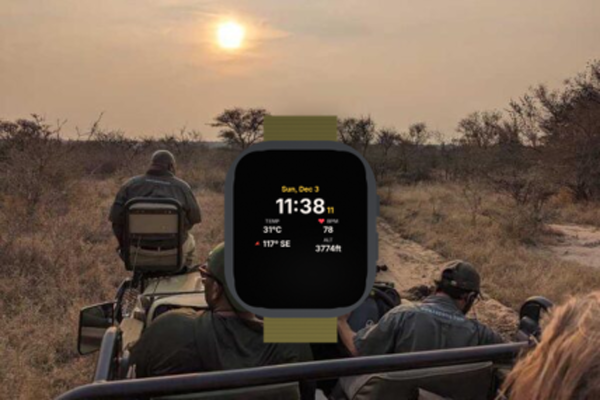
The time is 11 h 38 min
